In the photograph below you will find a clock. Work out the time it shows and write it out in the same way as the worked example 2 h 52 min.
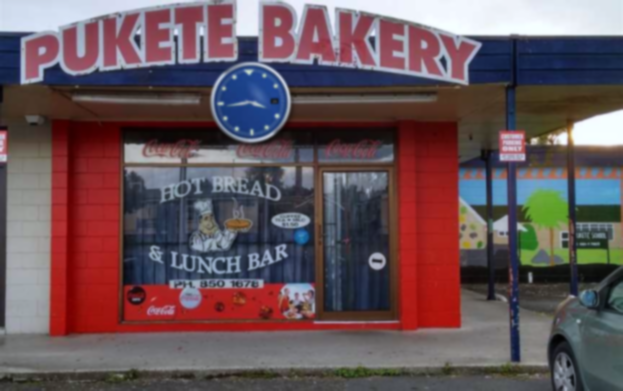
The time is 3 h 44 min
